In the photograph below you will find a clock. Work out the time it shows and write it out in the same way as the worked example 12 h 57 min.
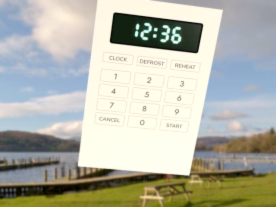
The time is 12 h 36 min
